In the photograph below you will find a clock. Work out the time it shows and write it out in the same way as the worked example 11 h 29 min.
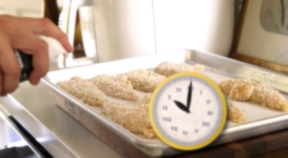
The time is 10 h 00 min
